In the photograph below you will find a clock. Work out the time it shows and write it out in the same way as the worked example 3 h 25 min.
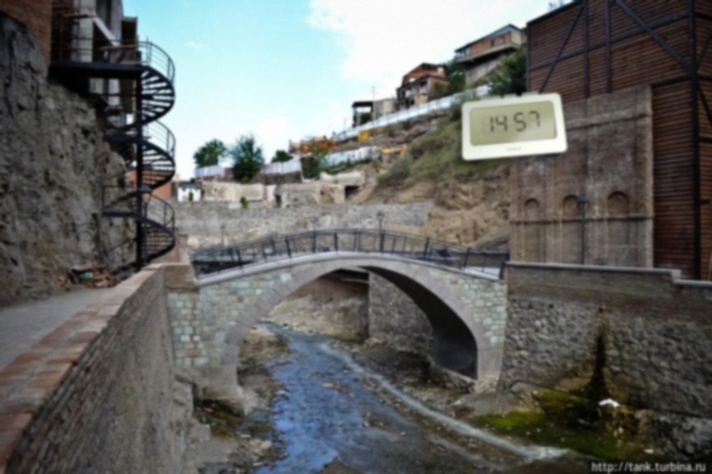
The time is 14 h 57 min
